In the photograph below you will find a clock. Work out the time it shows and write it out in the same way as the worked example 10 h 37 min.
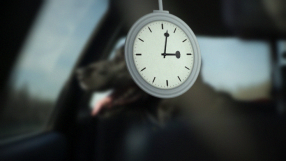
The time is 3 h 02 min
